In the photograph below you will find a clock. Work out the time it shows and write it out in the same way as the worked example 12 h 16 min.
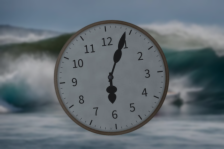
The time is 6 h 04 min
